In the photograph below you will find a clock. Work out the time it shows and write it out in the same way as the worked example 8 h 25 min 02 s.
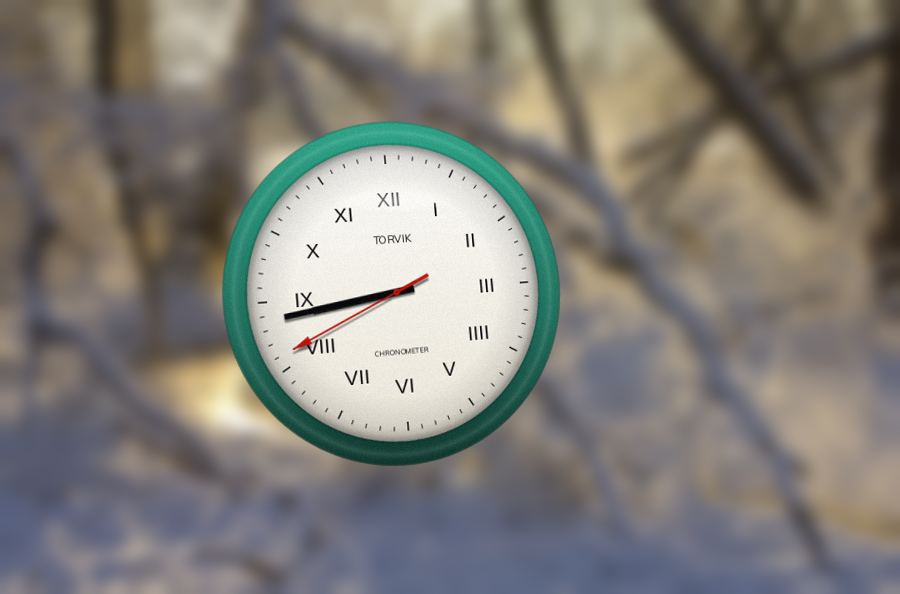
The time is 8 h 43 min 41 s
